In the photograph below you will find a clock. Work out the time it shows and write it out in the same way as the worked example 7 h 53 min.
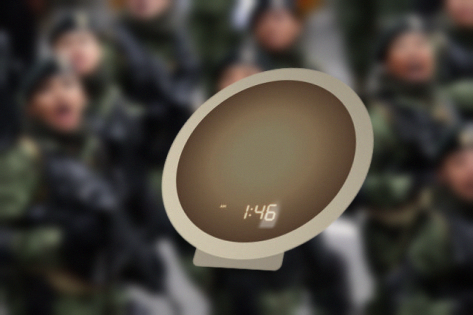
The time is 1 h 46 min
